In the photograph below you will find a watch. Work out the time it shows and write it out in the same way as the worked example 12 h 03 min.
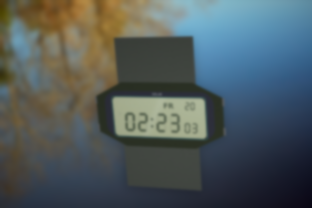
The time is 2 h 23 min
